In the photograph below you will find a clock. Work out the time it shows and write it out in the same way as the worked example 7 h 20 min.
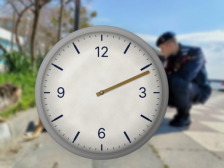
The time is 2 h 11 min
